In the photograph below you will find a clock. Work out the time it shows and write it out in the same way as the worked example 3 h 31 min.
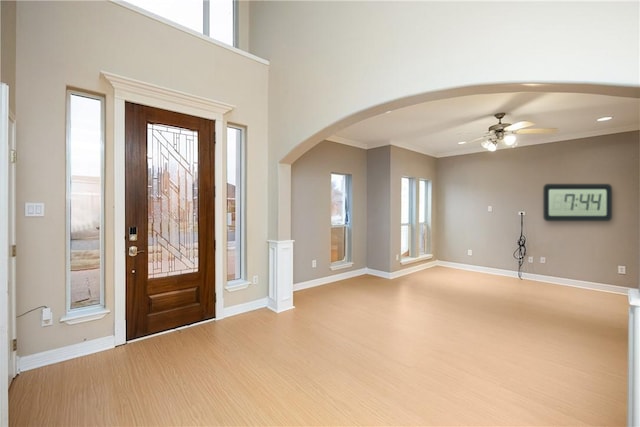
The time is 7 h 44 min
